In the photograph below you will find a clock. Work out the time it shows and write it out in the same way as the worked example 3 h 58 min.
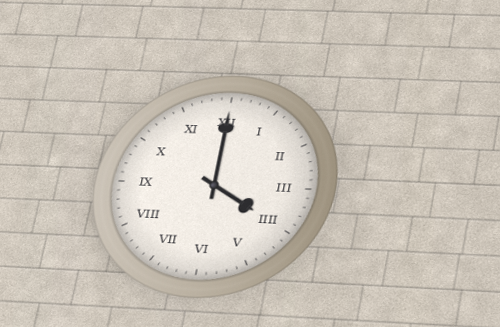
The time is 4 h 00 min
